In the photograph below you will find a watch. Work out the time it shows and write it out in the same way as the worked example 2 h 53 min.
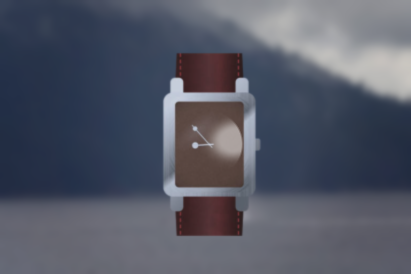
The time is 8 h 53 min
